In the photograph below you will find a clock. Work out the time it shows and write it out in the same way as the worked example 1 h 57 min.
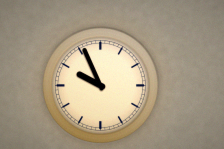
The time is 9 h 56 min
